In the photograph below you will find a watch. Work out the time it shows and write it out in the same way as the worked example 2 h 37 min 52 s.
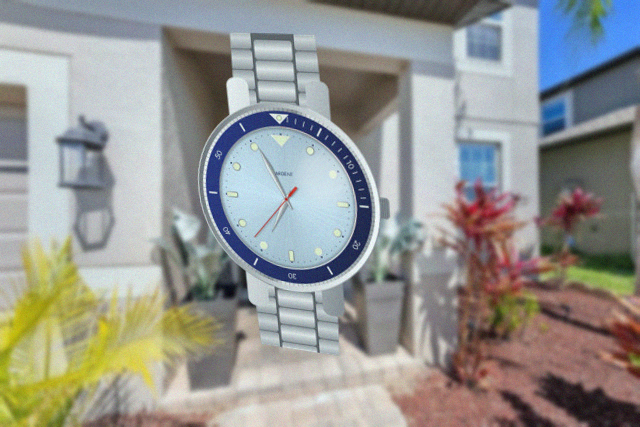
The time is 6 h 55 min 37 s
